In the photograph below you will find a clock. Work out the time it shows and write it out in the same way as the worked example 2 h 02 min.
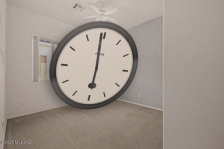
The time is 5 h 59 min
